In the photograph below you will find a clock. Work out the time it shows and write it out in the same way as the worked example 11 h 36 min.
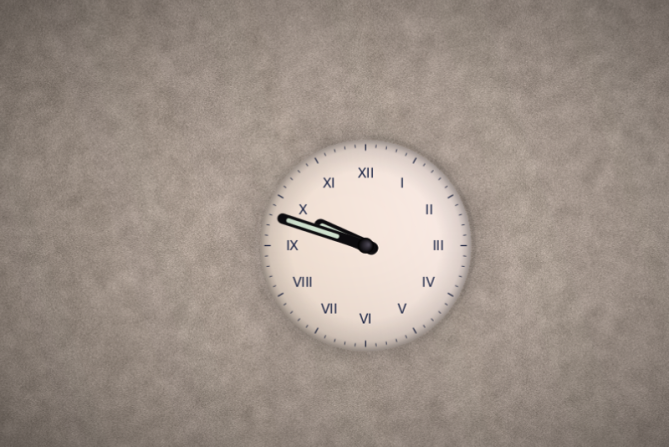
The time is 9 h 48 min
